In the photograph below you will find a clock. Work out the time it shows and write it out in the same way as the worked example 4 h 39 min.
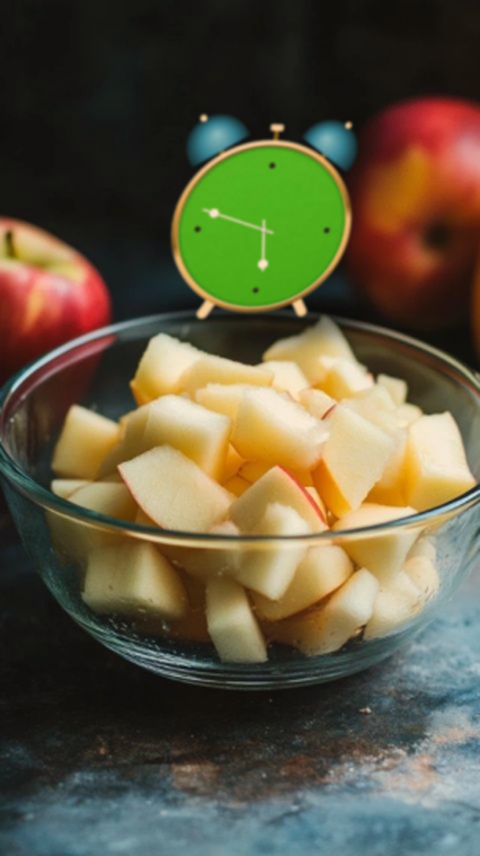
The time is 5 h 48 min
